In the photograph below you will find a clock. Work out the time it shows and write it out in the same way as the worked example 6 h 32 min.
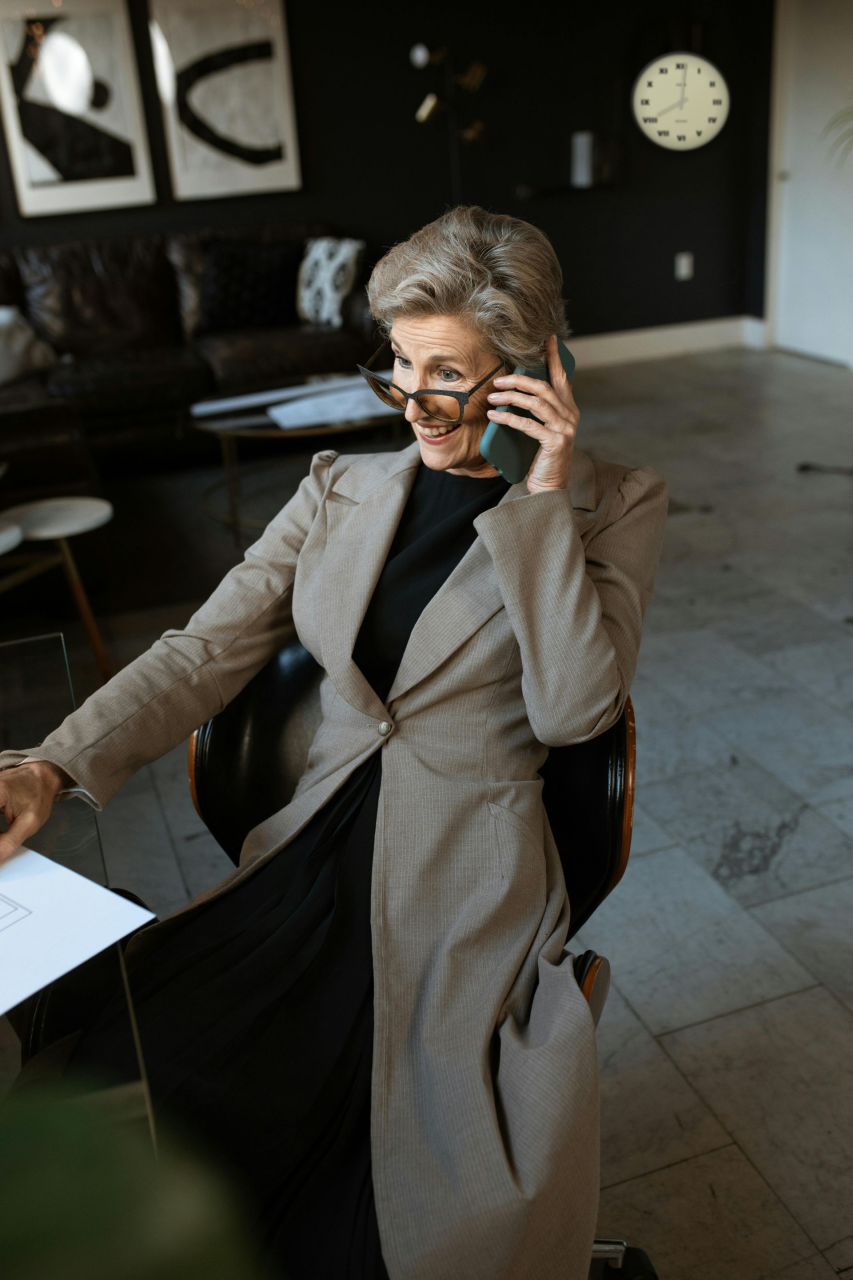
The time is 8 h 01 min
